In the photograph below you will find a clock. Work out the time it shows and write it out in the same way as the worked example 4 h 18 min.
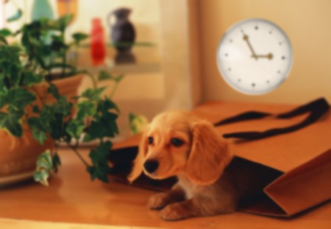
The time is 2 h 55 min
